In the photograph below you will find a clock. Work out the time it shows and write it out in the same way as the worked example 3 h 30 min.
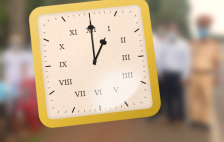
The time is 1 h 00 min
